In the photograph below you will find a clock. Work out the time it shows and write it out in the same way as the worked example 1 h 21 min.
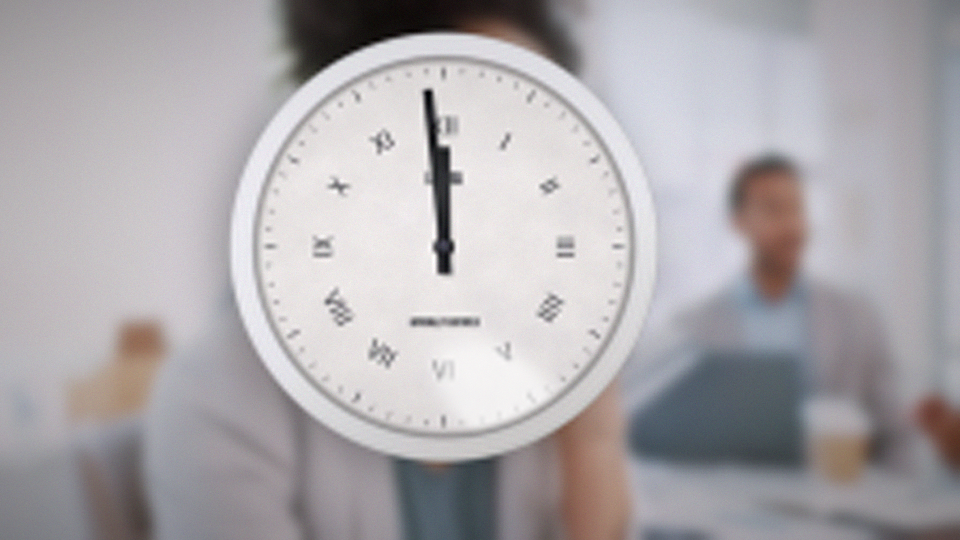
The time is 11 h 59 min
